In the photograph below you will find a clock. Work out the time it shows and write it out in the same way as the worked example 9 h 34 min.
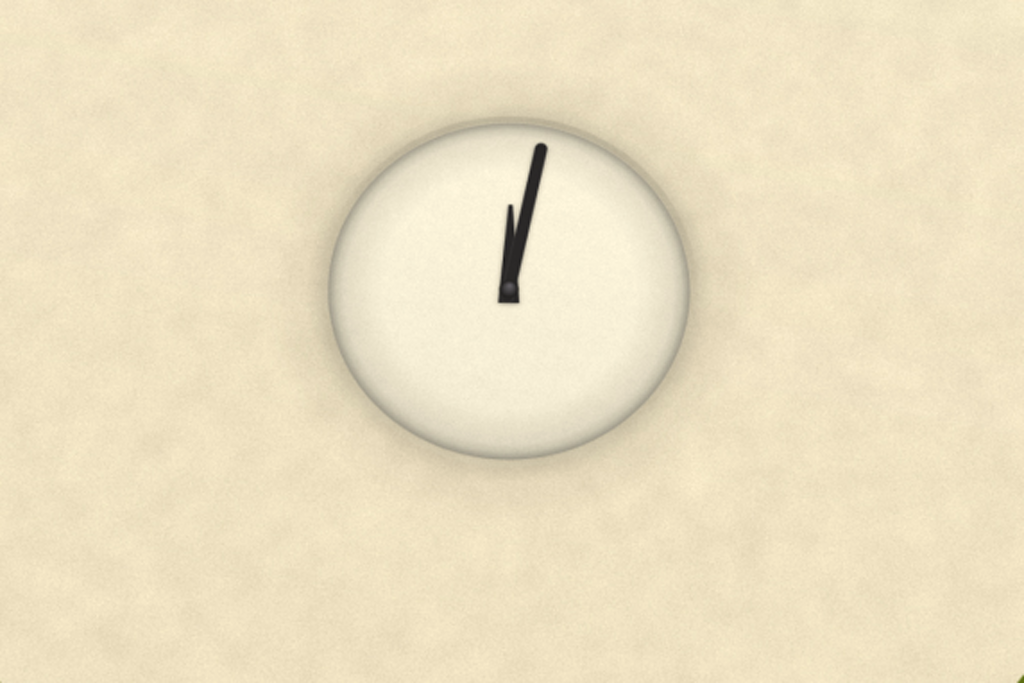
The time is 12 h 02 min
